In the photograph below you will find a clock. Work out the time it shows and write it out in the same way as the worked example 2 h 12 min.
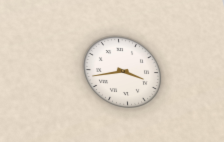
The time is 3 h 43 min
